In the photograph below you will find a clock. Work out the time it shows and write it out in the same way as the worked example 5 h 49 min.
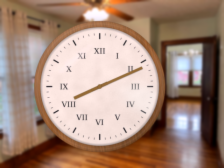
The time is 8 h 11 min
